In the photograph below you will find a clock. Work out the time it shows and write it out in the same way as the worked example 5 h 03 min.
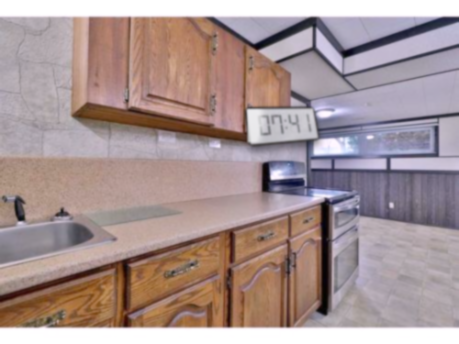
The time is 7 h 41 min
